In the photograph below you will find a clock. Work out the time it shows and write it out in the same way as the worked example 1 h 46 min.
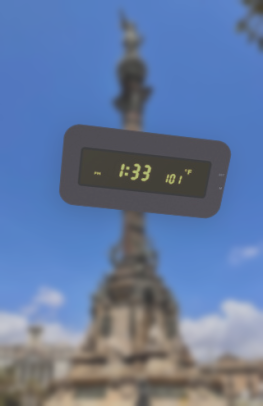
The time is 1 h 33 min
